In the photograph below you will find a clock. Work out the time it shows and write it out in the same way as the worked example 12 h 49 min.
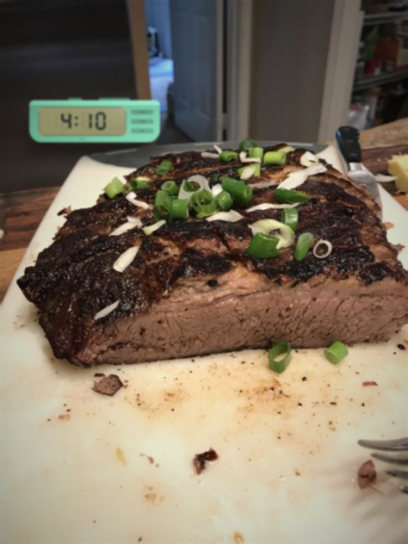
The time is 4 h 10 min
